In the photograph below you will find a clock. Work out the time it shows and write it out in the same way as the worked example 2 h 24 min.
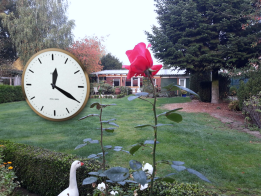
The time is 12 h 20 min
